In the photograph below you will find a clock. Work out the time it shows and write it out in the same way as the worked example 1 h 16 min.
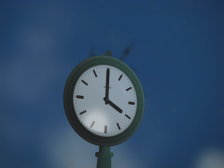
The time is 4 h 00 min
